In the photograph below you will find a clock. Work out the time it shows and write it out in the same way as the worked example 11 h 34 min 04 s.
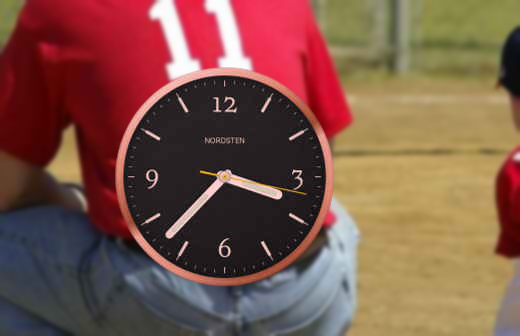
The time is 3 h 37 min 17 s
